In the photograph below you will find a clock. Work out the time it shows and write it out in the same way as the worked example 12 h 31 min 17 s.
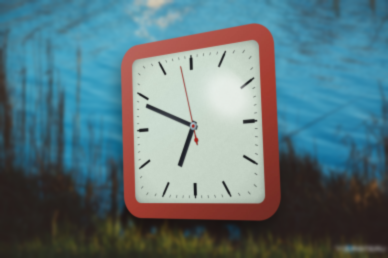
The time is 6 h 48 min 58 s
